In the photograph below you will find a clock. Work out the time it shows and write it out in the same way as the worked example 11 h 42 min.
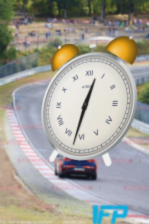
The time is 12 h 32 min
